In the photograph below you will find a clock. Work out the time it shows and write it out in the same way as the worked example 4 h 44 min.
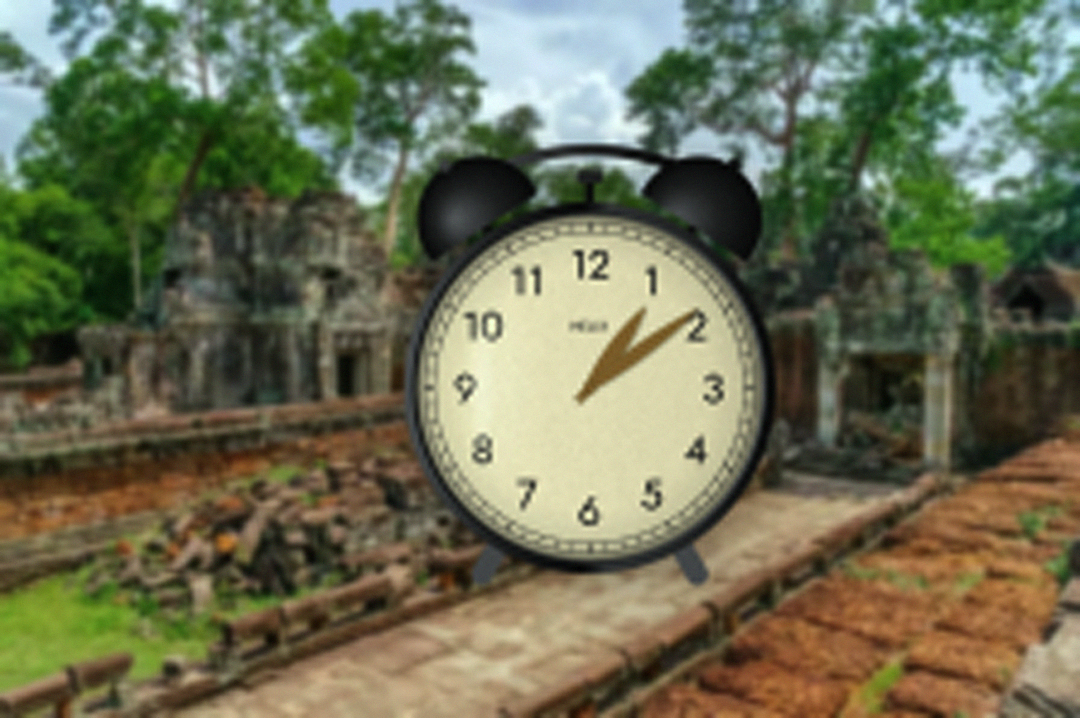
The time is 1 h 09 min
